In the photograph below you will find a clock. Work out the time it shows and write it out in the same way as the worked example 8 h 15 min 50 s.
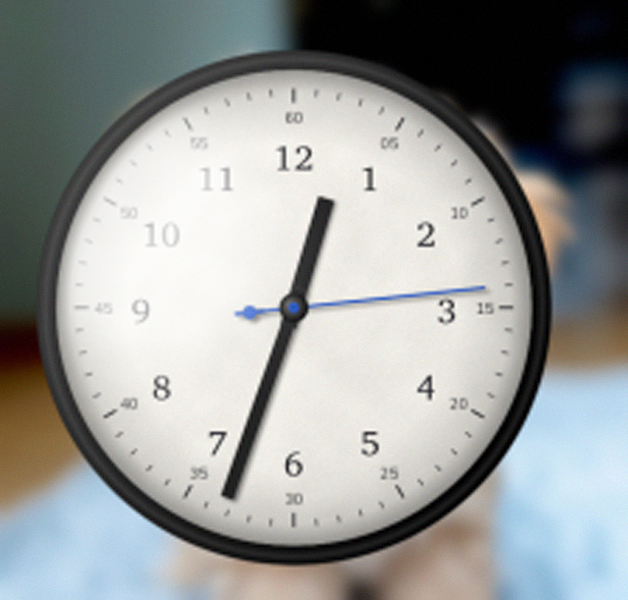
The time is 12 h 33 min 14 s
